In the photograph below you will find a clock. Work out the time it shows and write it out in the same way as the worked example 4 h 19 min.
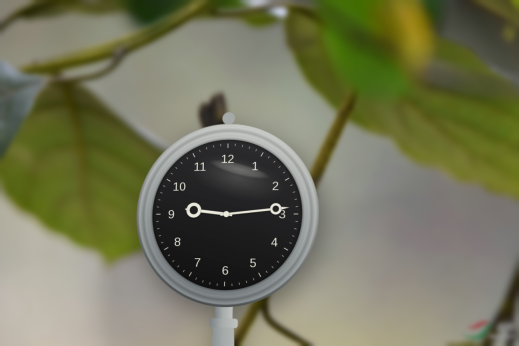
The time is 9 h 14 min
